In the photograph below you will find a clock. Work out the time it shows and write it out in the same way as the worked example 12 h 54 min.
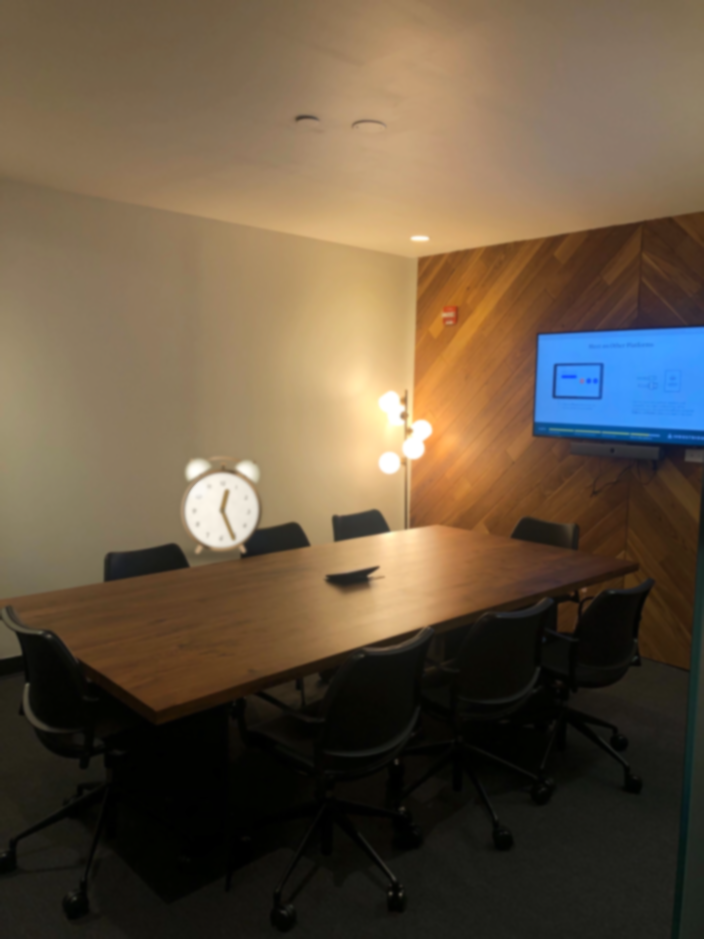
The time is 12 h 26 min
